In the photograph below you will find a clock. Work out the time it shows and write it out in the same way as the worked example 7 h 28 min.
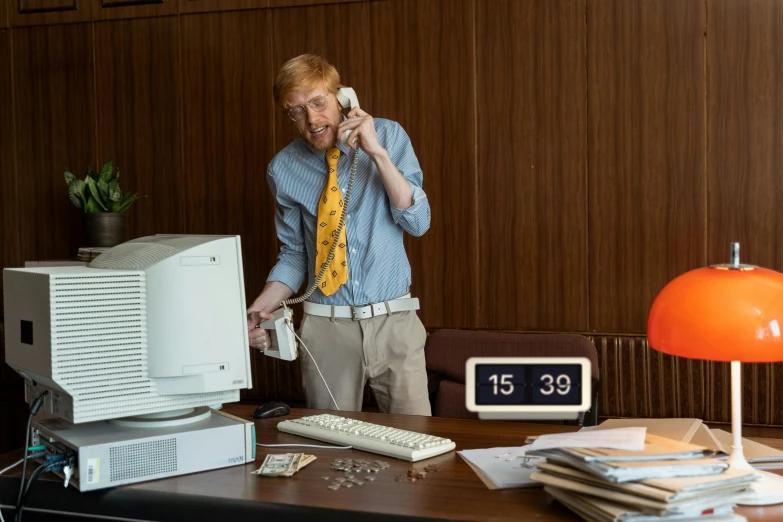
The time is 15 h 39 min
